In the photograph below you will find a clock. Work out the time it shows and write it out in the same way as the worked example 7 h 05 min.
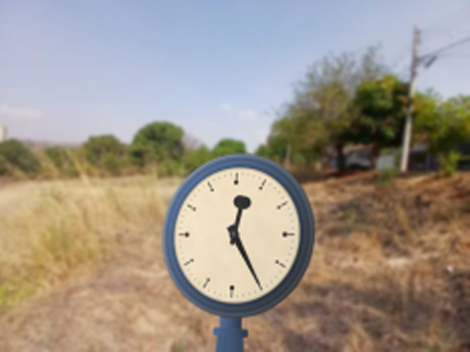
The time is 12 h 25 min
